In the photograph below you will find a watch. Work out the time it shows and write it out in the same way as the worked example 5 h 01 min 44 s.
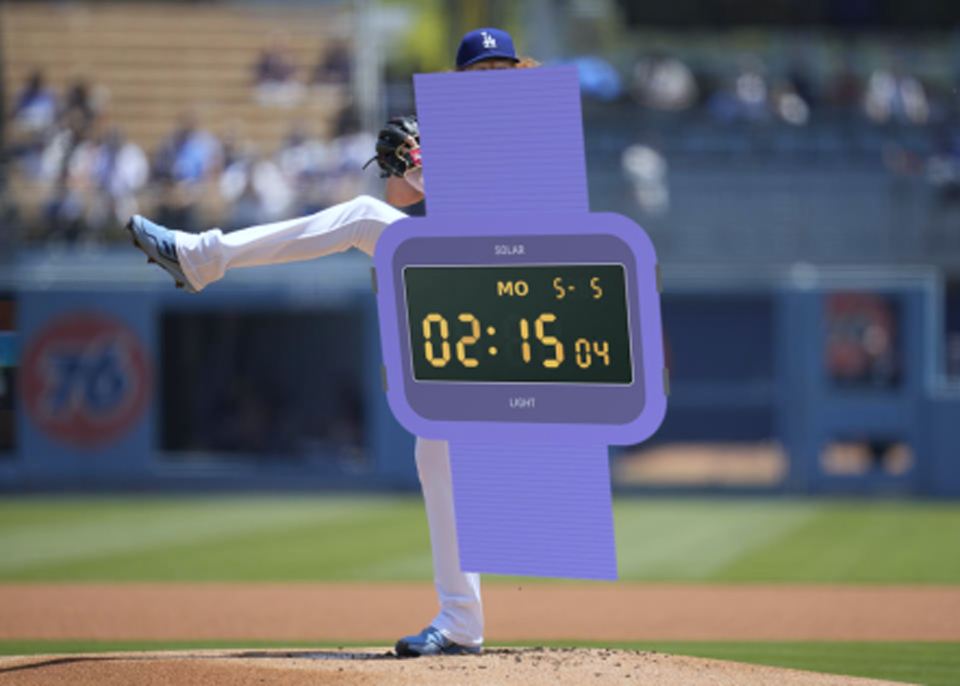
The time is 2 h 15 min 04 s
